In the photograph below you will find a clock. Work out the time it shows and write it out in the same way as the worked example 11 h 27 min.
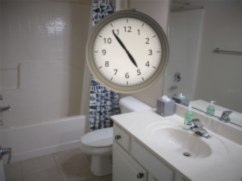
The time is 4 h 54 min
